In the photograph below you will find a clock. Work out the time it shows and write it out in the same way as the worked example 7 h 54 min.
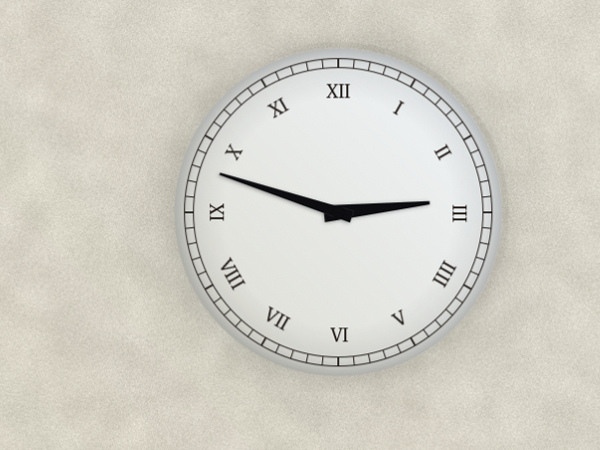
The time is 2 h 48 min
